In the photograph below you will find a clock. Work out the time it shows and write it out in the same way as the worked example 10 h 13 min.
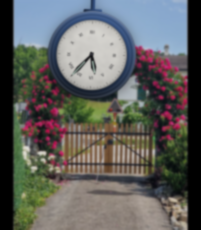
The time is 5 h 37 min
